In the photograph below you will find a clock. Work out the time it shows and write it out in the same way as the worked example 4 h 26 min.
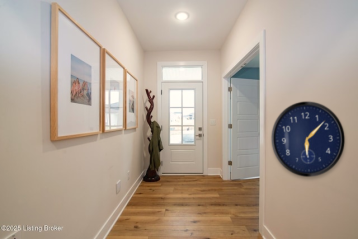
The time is 6 h 08 min
